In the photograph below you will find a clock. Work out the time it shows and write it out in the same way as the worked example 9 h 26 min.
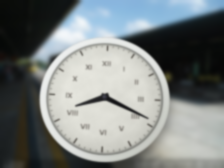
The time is 8 h 19 min
